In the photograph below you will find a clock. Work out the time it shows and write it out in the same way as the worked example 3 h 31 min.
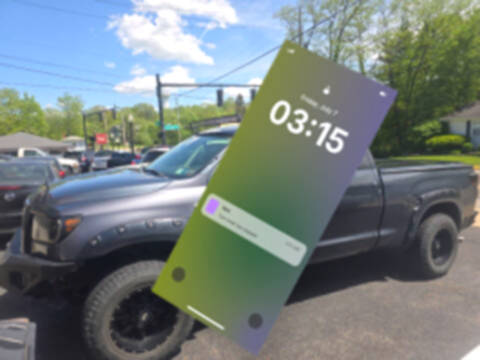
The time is 3 h 15 min
